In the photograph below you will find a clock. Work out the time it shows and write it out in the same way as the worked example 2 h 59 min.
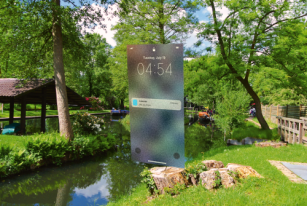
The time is 4 h 54 min
